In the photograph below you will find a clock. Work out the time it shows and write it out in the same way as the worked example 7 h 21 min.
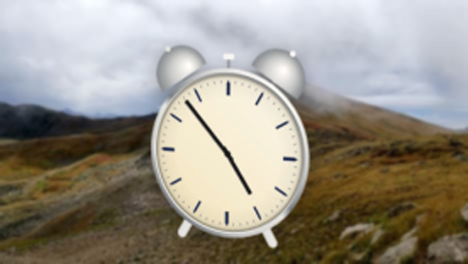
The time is 4 h 53 min
